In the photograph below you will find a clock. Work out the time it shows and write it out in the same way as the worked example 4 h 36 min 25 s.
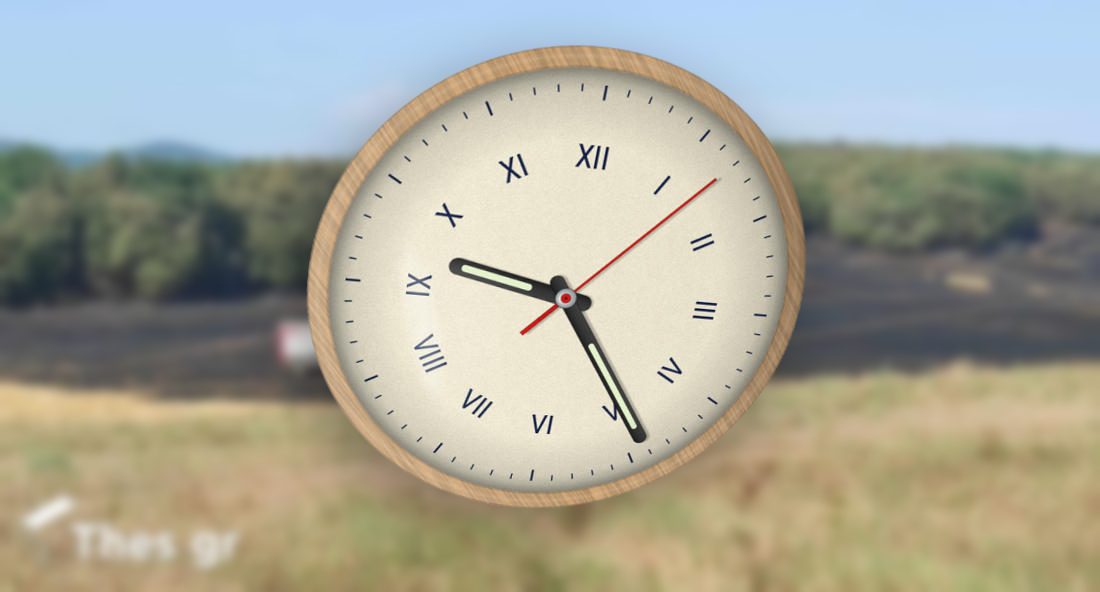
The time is 9 h 24 min 07 s
